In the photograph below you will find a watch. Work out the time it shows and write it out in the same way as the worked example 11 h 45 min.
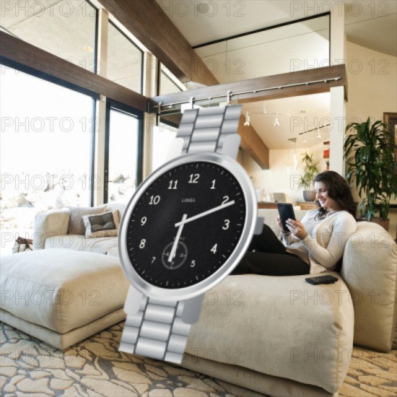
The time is 6 h 11 min
